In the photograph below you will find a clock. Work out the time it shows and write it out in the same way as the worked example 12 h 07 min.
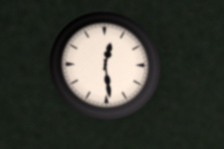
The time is 12 h 29 min
